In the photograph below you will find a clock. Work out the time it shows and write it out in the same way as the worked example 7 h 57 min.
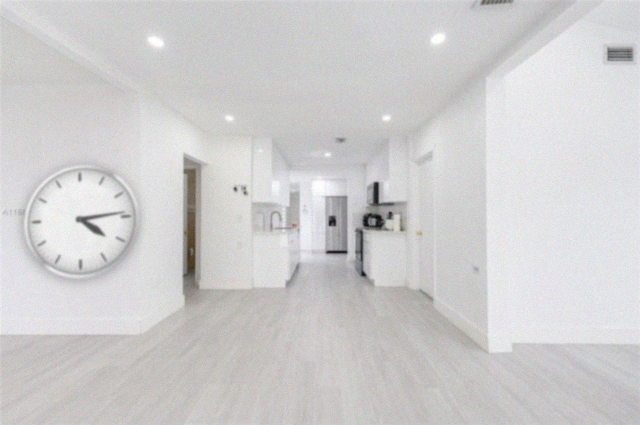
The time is 4 h 14 min
